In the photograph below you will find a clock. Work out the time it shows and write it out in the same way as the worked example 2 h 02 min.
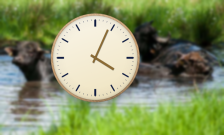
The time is 4 h 04 min
